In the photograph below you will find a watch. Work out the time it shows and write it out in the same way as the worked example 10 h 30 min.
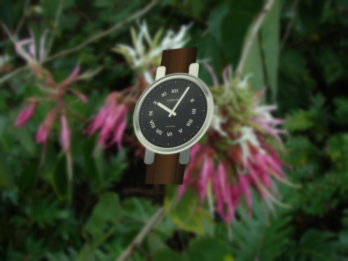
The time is 10 h 05 min
